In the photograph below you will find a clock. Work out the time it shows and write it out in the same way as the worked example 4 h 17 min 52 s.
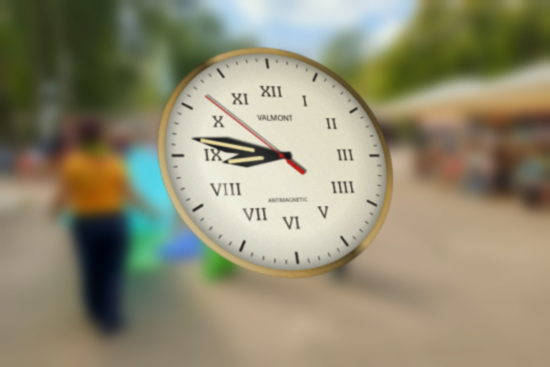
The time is 8 h 46 min 52 s
